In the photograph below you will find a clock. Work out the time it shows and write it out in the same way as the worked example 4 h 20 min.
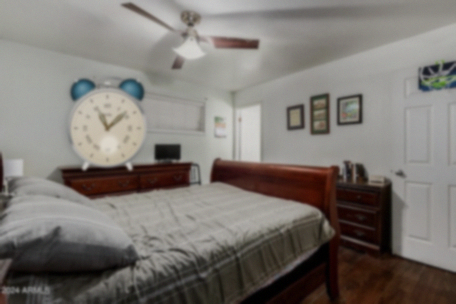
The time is 11 h 08 min
